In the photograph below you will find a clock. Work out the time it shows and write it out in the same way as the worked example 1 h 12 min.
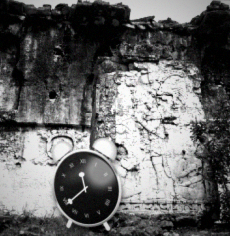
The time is 11 h 39 min
